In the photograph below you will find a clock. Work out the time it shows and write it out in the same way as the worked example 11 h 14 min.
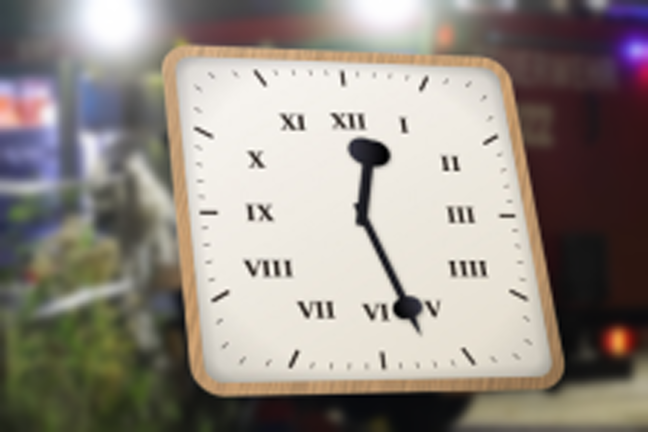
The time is 12 h 27 min
